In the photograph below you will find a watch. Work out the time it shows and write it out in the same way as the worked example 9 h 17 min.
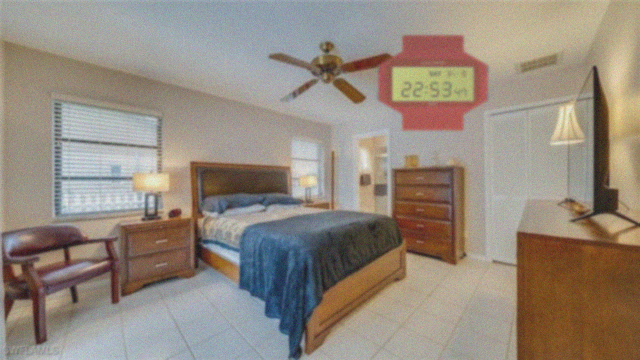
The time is 22 h 53 min
